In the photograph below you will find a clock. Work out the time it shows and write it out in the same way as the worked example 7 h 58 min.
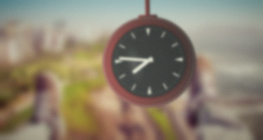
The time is 7 h 46 min
